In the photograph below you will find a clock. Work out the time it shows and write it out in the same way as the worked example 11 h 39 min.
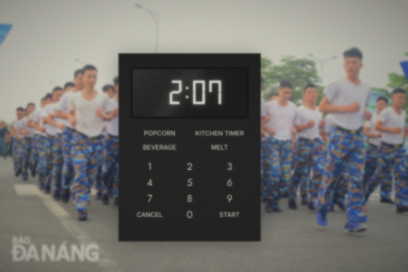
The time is 2 h 07 min
